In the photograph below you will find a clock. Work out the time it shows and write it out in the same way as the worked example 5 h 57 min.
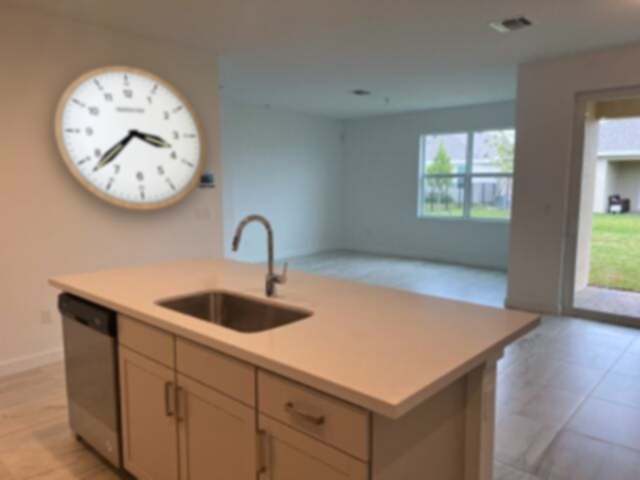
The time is 3 h 38 min
